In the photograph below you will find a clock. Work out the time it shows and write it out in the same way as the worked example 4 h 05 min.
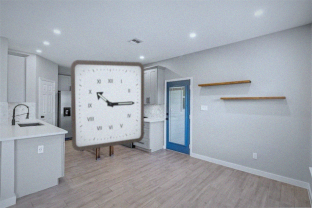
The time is 10 h 15 min
